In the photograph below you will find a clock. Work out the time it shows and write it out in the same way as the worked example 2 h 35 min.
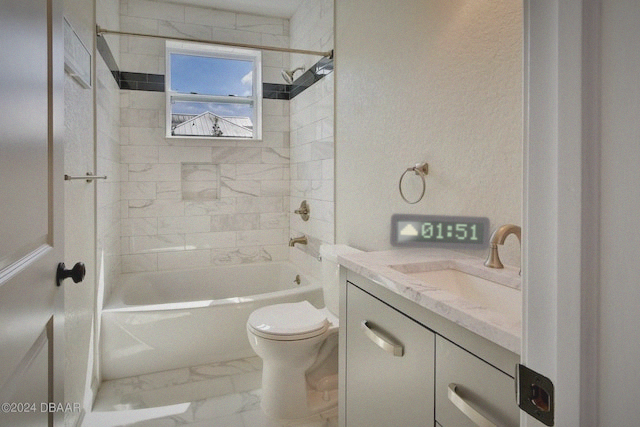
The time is 1 h 51 min
